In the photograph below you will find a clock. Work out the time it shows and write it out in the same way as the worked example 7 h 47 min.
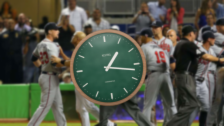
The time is 1 h 17 min
